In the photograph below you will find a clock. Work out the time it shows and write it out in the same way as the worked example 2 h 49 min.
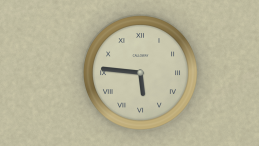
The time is 5 h 46 min
